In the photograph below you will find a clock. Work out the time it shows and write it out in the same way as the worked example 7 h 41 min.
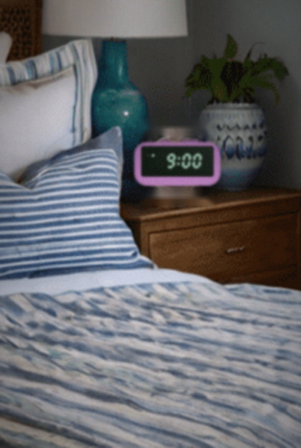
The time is 9 h 00 min
